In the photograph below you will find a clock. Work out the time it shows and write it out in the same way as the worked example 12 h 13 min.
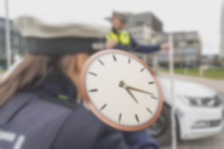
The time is 5 h 19 min
